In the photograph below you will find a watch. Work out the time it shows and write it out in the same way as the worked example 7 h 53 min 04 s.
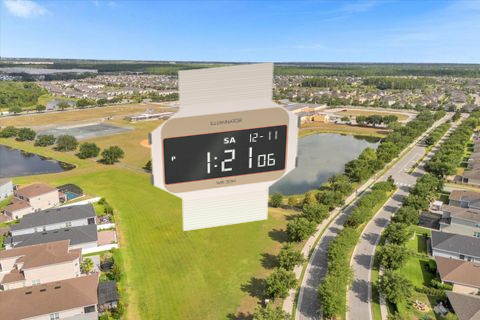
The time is 1 h 21 min 06 s
